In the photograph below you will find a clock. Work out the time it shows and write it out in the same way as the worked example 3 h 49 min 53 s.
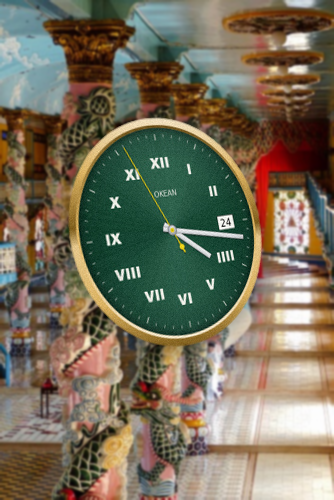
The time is 4 h 16 min 56 s
